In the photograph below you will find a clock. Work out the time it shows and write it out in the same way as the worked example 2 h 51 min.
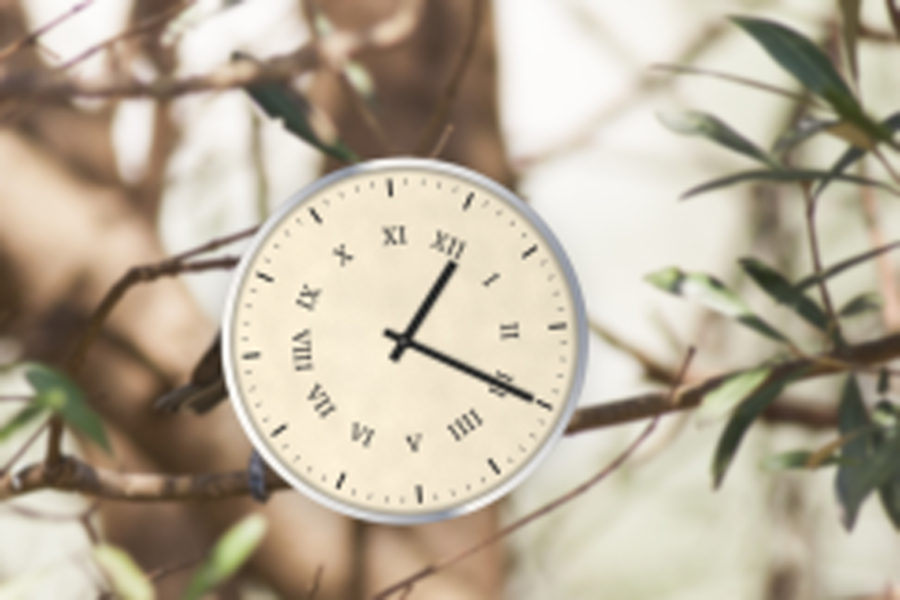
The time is 12 h 15 min
